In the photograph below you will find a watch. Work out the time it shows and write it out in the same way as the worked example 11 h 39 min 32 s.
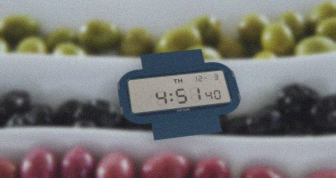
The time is 4 h 51 min 40 s
